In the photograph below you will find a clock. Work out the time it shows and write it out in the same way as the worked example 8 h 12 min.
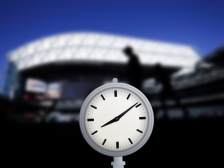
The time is 8 h 09 min
